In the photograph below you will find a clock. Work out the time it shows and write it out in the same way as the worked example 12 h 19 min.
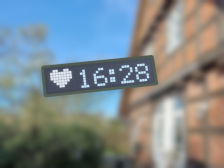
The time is 16 h 28 min
